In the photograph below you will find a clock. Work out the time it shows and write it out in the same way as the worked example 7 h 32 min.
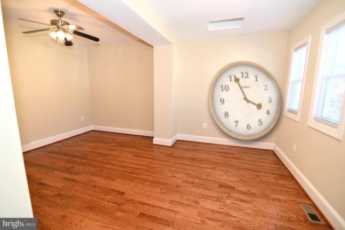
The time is 3 h 56 min
